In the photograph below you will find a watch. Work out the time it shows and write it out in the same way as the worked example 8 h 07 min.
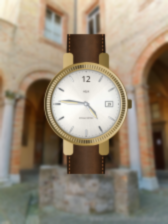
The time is 4 h 46 min
